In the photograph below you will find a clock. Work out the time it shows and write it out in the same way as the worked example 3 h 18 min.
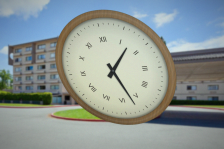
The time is 1 h 27 min
